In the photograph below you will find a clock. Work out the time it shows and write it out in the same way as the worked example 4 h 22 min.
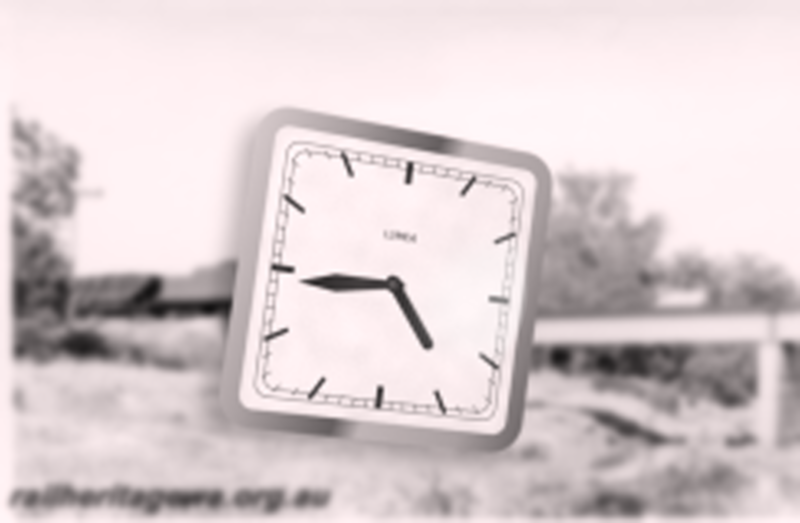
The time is 4 h 44 min
